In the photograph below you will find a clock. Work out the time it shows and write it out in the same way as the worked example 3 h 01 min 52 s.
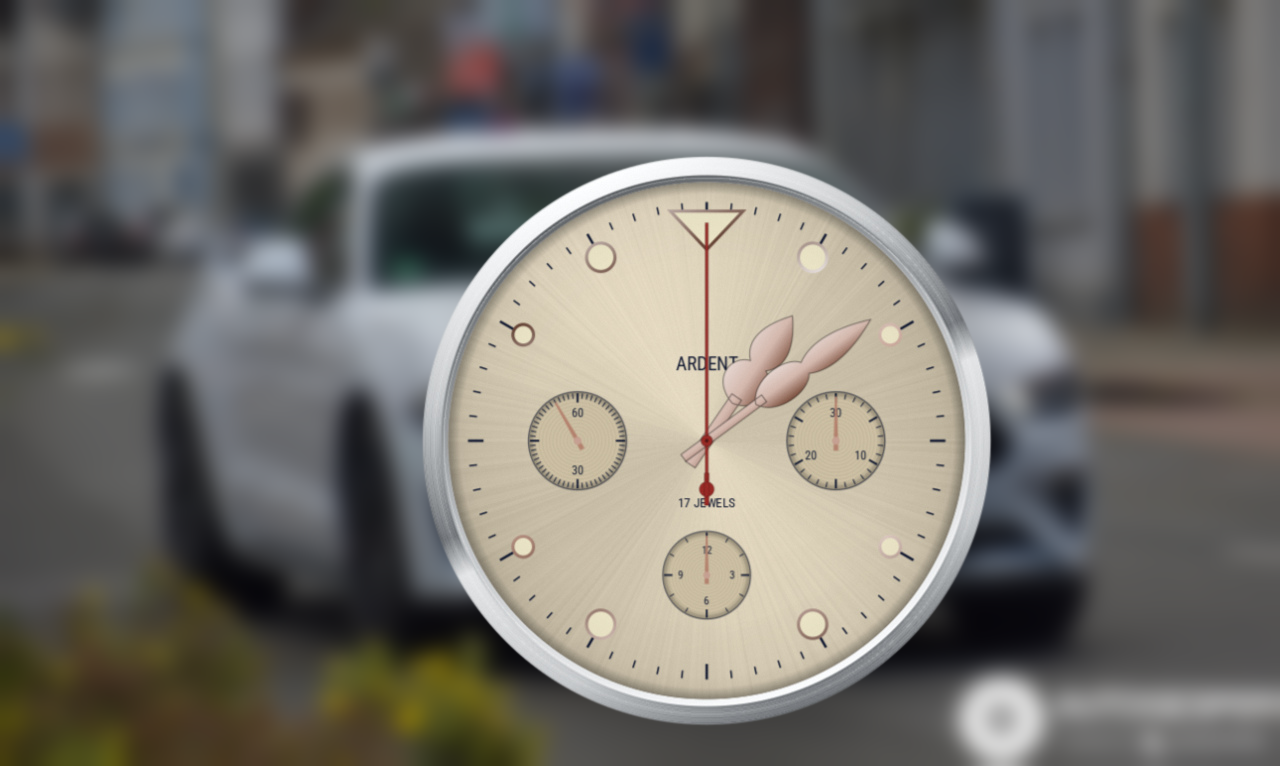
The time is 1 h 08 min 55 s
